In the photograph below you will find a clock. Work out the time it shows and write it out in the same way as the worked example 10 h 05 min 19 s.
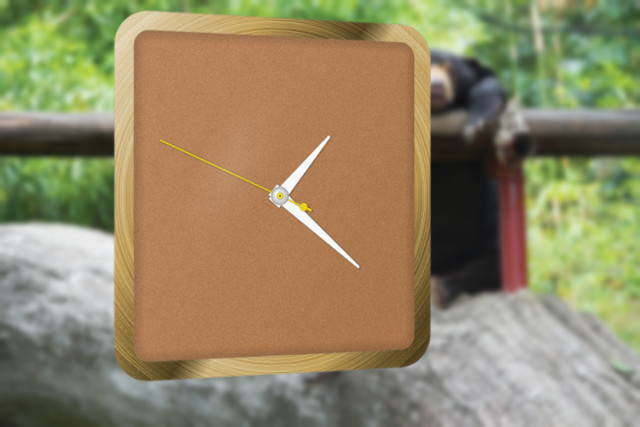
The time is 1 h 21 min 49 s
